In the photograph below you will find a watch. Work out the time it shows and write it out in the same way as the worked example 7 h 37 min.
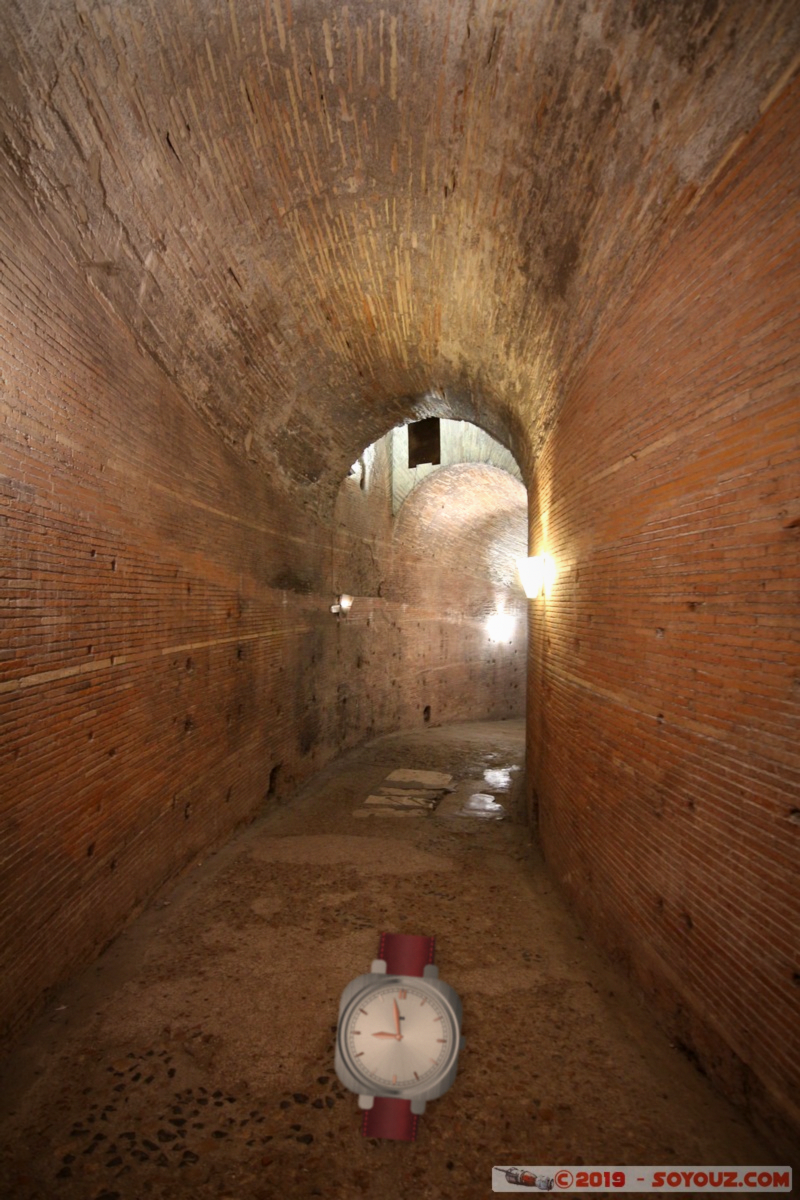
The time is 8 h 58 min
